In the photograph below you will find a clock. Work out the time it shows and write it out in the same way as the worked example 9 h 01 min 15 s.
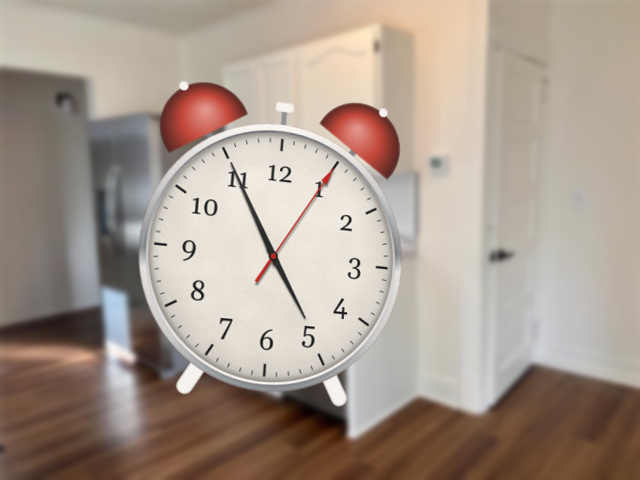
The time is 4 h 55 min 05 s
